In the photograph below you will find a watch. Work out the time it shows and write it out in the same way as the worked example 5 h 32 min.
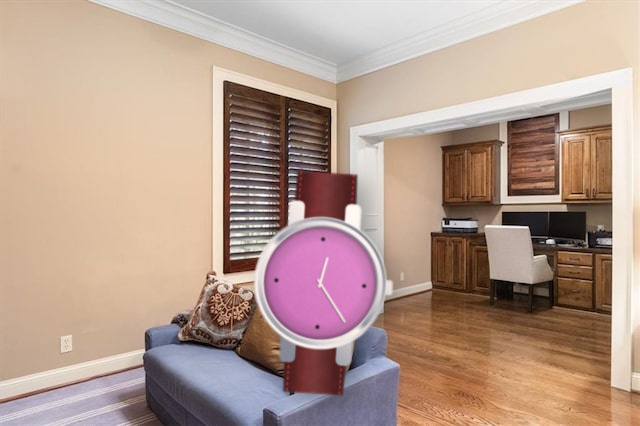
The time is 12 h 24 min
